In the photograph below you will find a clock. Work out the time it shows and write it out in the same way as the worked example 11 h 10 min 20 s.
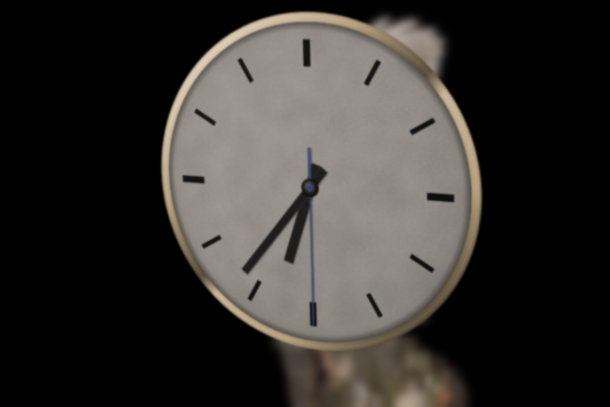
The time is 6 h 36 min 30 s
